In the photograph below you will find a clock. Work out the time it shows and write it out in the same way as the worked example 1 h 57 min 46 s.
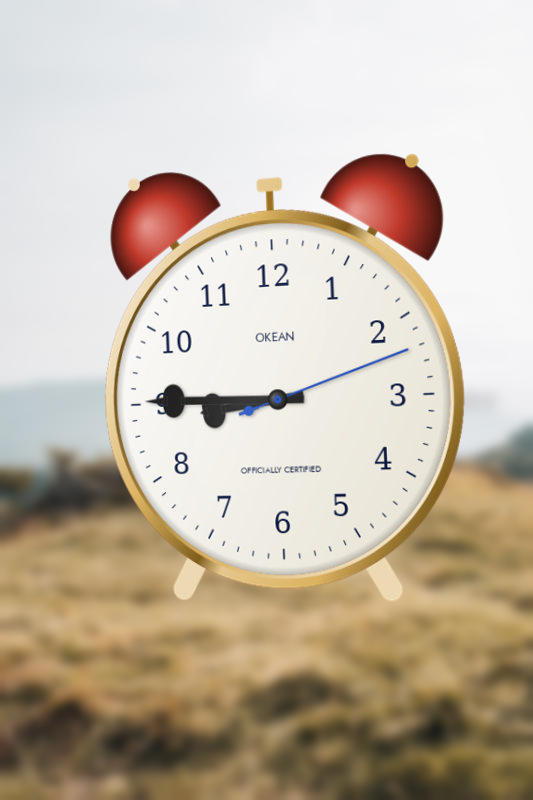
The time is 8 h 45 min 12 s
